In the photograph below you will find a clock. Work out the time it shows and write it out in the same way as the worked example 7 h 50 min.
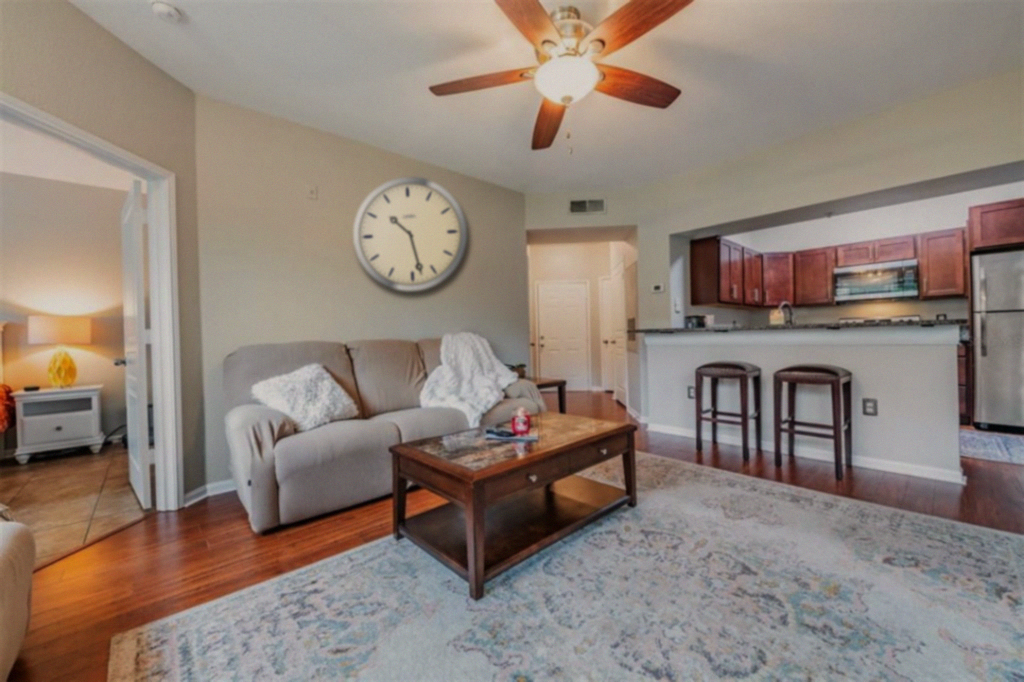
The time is 10 h 28 min
